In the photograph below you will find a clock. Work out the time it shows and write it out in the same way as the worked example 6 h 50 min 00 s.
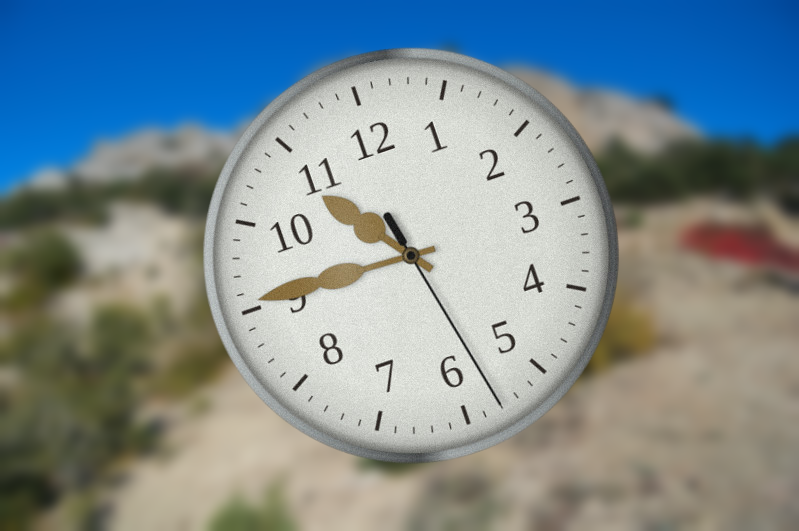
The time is 10 h 45 min 28 s
